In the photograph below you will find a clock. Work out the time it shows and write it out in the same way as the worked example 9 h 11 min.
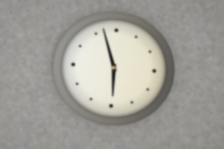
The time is 5 h 57 min
